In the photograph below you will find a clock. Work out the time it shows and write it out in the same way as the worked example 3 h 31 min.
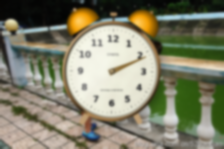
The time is 2 h 11 min
